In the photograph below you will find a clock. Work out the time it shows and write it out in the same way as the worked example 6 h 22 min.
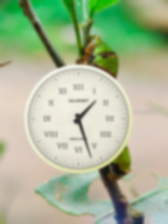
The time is 1 h 27 min
